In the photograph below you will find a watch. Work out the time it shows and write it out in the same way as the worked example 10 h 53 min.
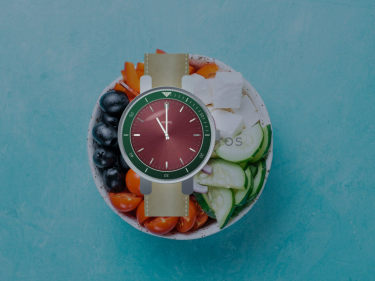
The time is 11 h 00 min
